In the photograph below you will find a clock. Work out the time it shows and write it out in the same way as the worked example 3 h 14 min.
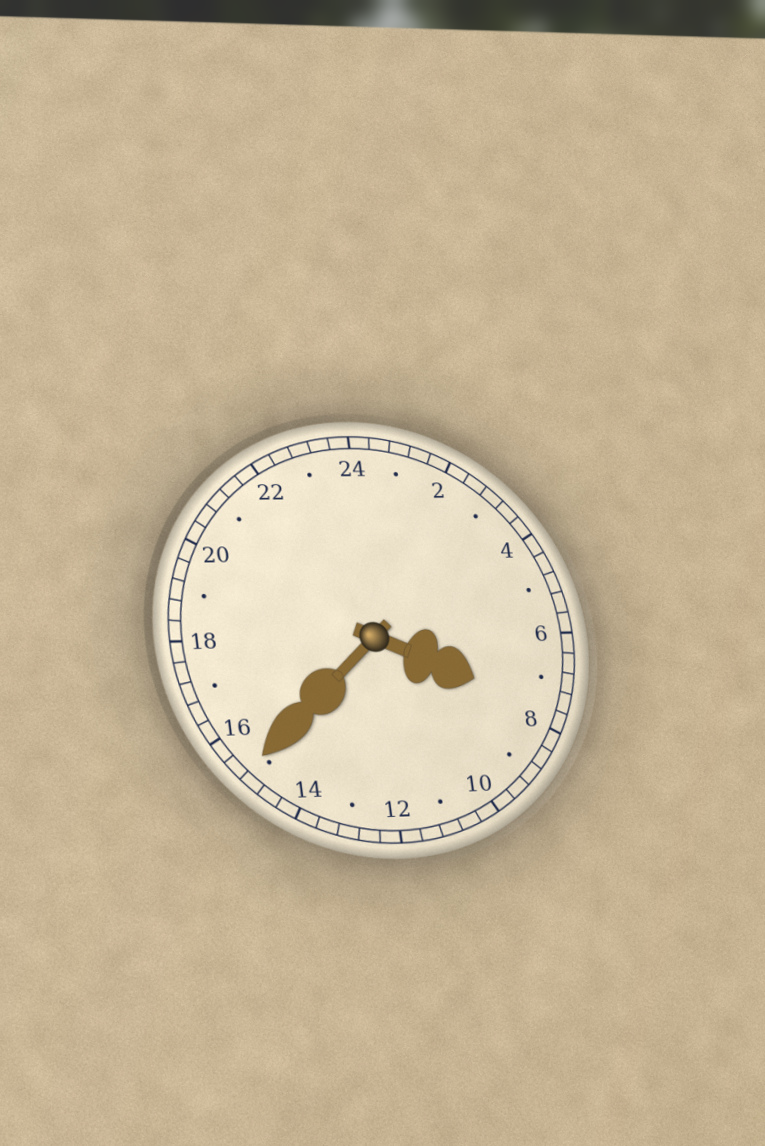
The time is 7 h 38 min
